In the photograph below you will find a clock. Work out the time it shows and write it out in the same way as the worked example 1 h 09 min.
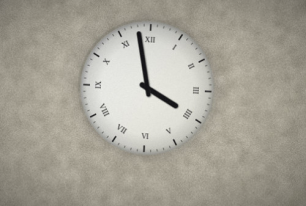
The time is 3 h 58 min
